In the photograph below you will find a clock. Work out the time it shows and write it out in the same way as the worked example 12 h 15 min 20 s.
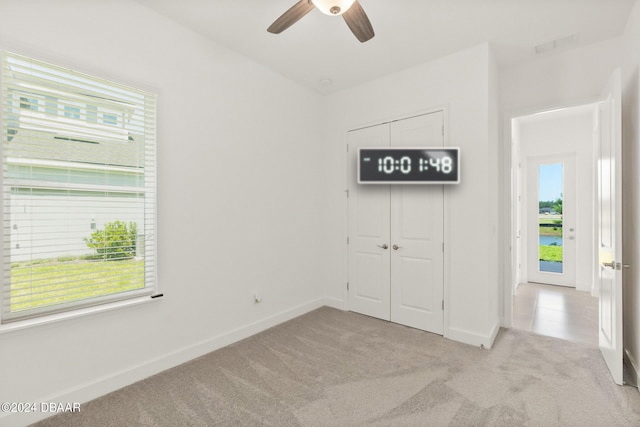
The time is 10 h 01 min 48 s
